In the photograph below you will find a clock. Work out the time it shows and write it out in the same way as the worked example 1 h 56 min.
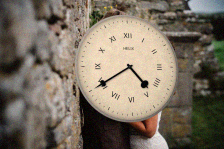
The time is 4 h 40 min
